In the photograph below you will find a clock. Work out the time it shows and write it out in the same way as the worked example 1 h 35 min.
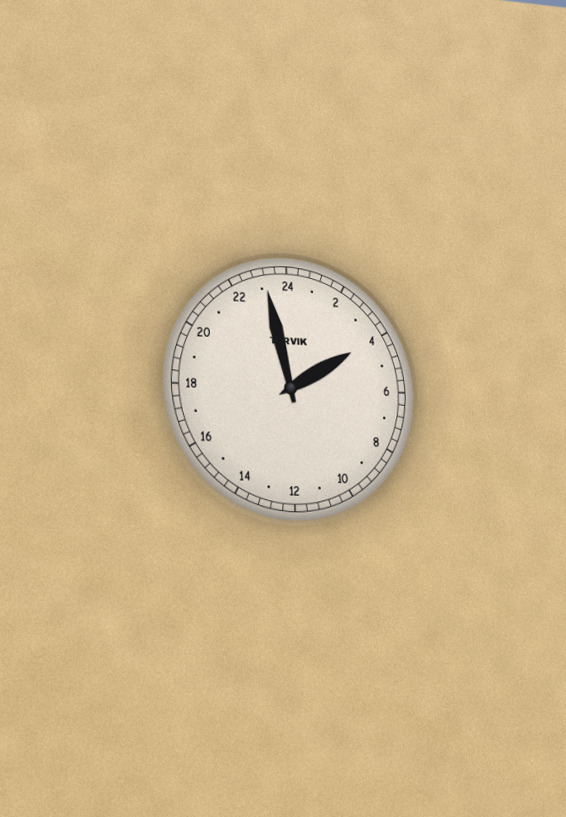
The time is 3 h 58 min
